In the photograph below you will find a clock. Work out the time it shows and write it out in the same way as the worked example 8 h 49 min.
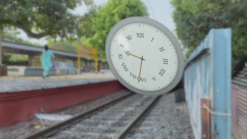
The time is 9 h 32 min
